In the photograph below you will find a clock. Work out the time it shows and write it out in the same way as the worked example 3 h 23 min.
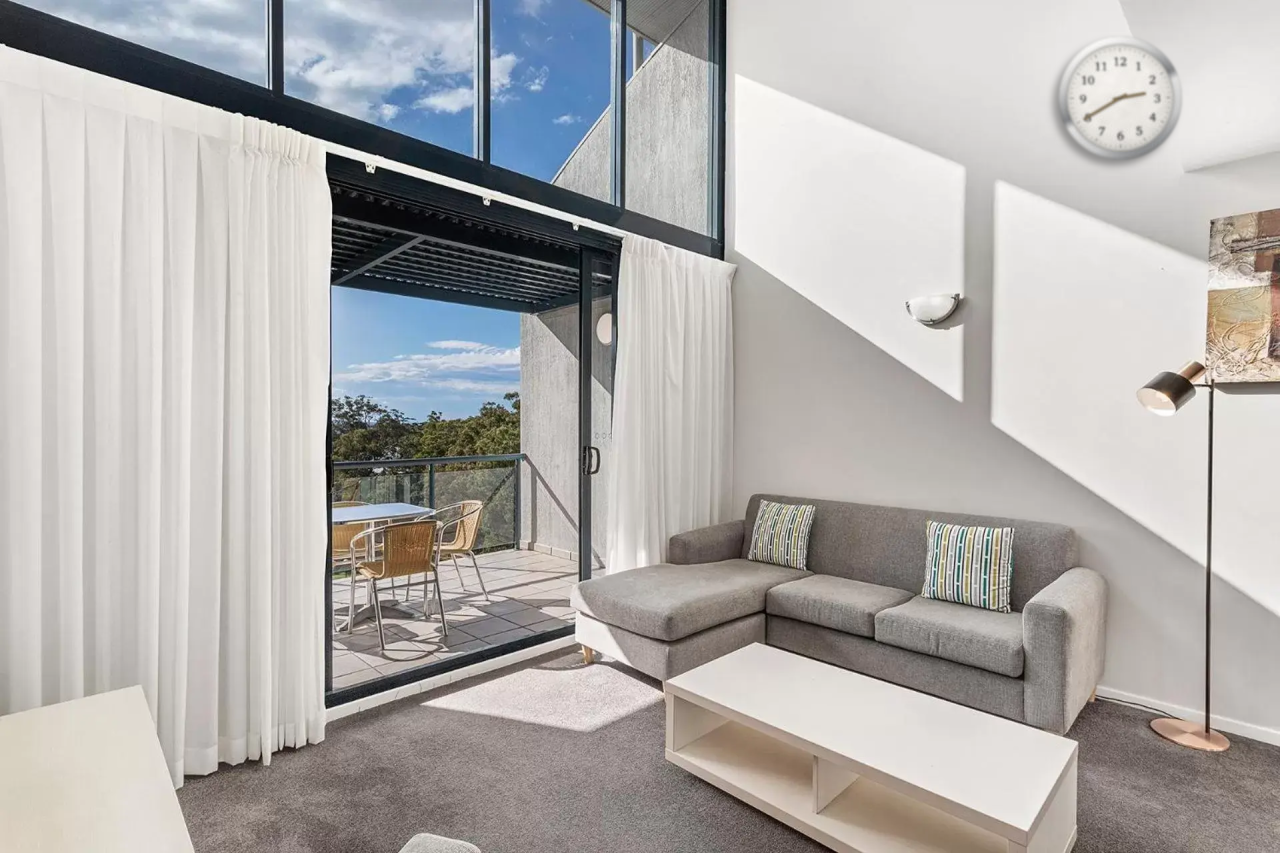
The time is 2 h 40 min
